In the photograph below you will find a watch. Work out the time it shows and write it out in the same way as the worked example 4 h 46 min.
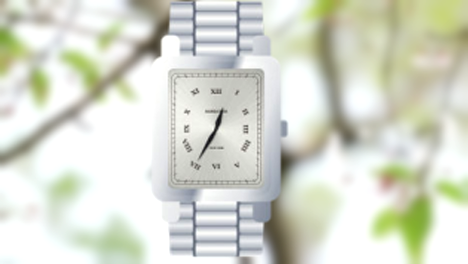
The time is 12 h 35 min
